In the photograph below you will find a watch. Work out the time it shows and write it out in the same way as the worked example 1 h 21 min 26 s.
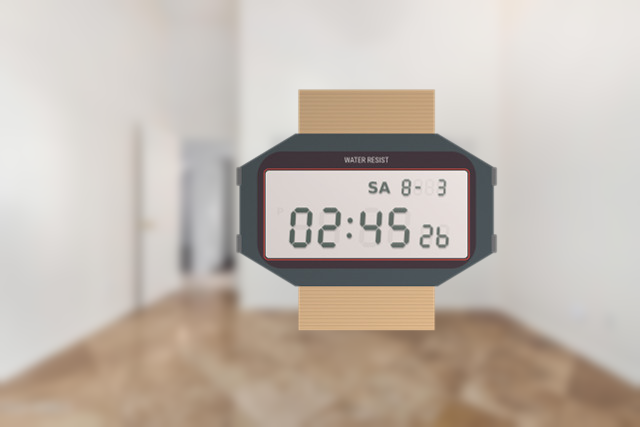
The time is 2 h 45 min 26 s
